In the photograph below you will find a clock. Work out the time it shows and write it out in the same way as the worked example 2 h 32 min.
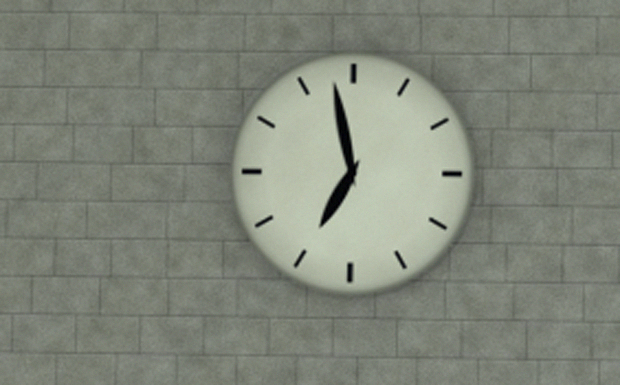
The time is 6 h 58 min
